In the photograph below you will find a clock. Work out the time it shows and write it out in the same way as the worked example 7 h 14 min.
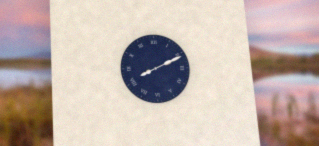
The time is 8 h 11 min
